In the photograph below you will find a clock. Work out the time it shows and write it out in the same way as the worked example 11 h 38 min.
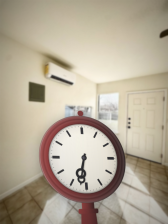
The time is 6 h 32 min
